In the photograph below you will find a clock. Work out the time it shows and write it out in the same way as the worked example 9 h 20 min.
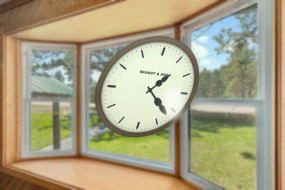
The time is 1 h 22 min
